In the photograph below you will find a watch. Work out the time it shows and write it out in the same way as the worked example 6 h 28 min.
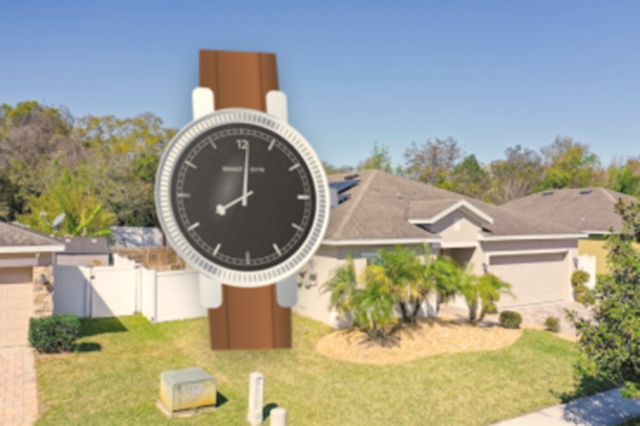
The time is 8 h 01 min
